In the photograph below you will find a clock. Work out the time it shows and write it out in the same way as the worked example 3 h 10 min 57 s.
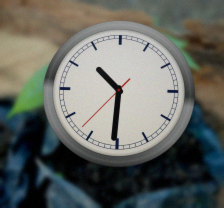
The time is 10 h 30 min 37 s
